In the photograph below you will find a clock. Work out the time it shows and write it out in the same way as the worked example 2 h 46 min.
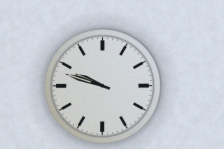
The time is 9 h 48 min
